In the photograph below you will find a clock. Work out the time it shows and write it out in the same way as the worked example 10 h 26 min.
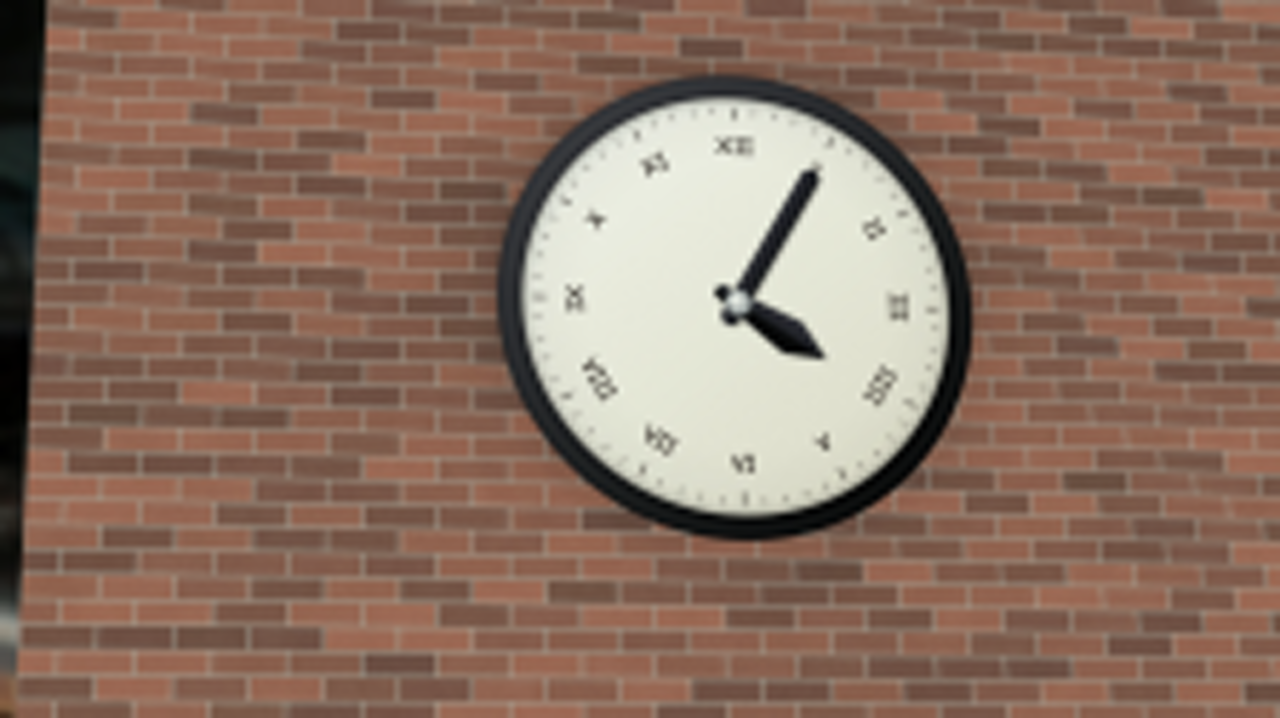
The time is 4 h 05 min
